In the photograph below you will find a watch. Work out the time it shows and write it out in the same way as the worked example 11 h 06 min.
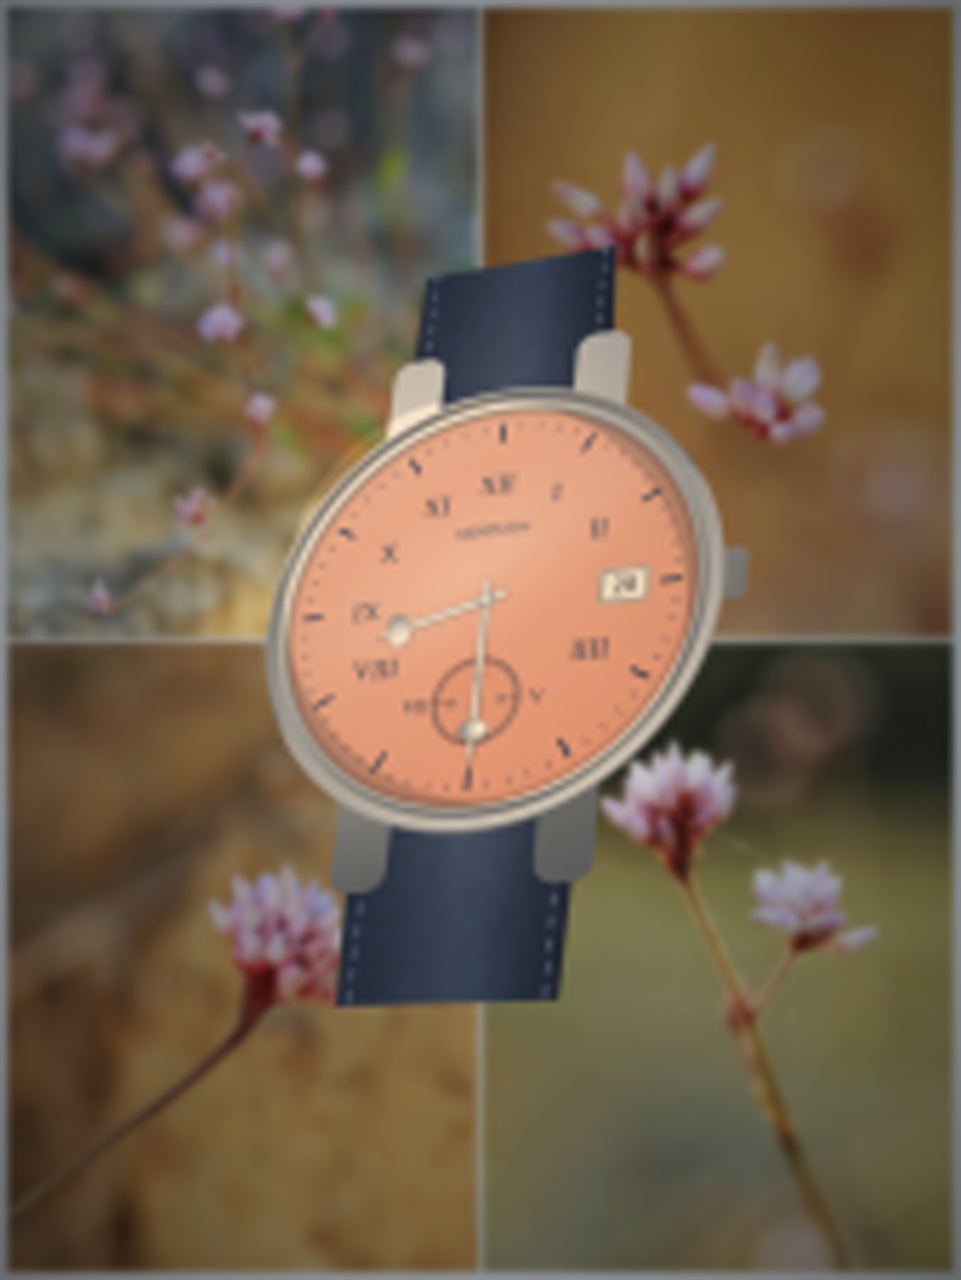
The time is 8 h 30 min
